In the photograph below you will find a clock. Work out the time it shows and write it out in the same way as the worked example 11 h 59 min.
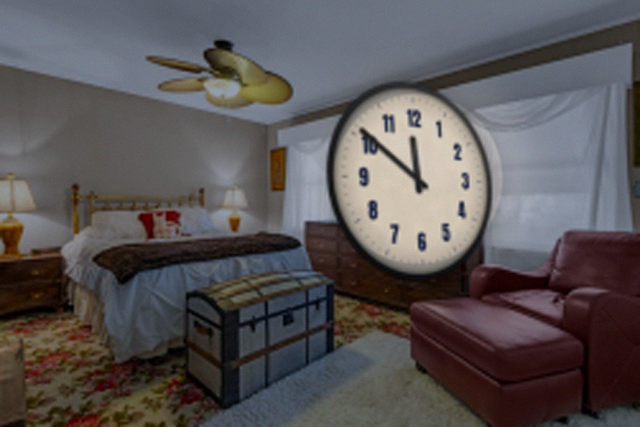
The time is 11 h 51 min
